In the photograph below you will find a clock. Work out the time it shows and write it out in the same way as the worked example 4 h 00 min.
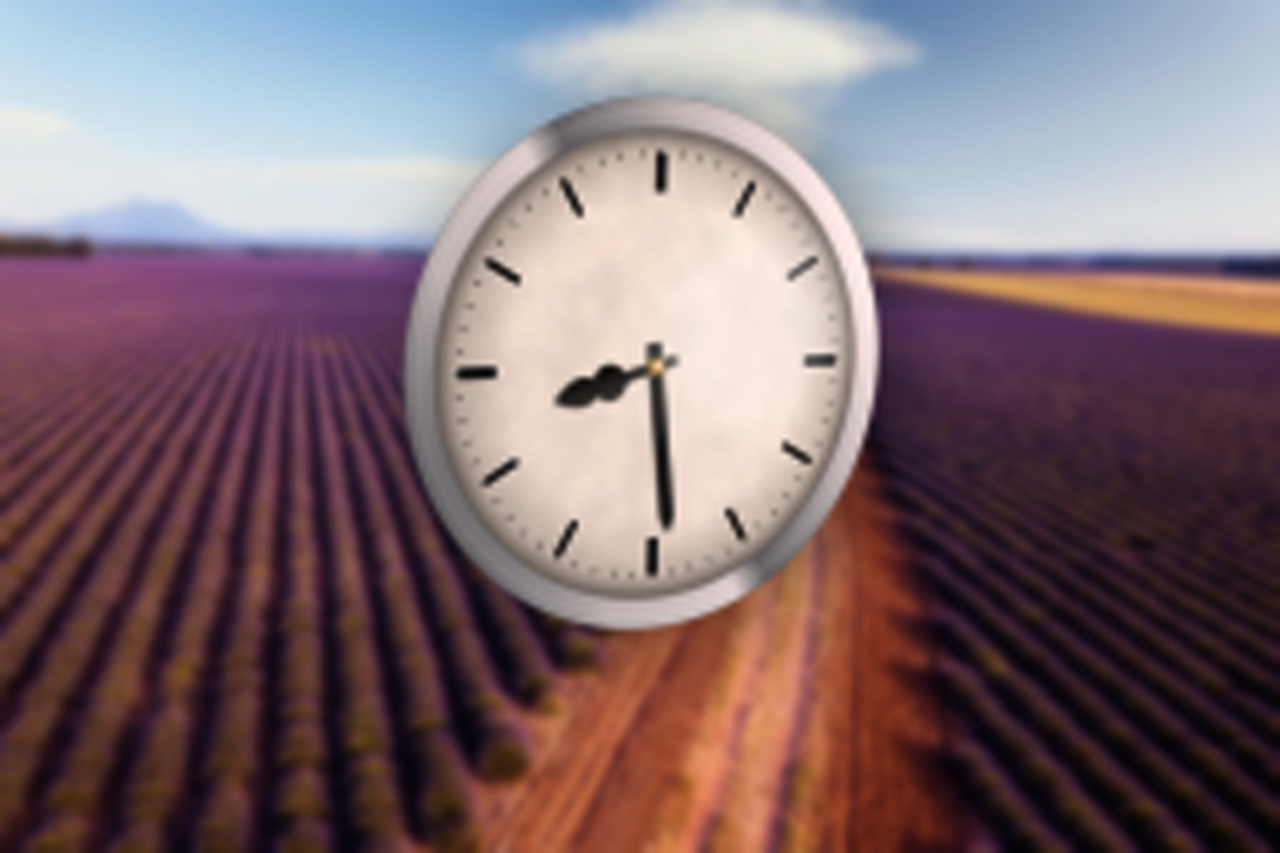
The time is 8 h 29 min
